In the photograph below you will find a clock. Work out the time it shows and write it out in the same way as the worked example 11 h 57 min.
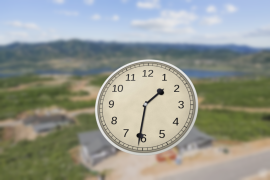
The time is 1 h 31 min
